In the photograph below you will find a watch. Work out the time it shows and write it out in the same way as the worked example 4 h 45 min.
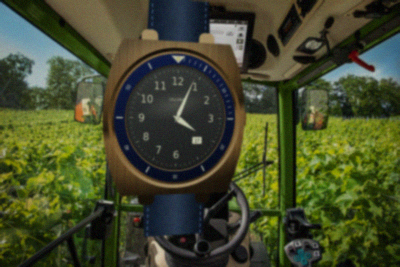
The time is 4 h 04 min
